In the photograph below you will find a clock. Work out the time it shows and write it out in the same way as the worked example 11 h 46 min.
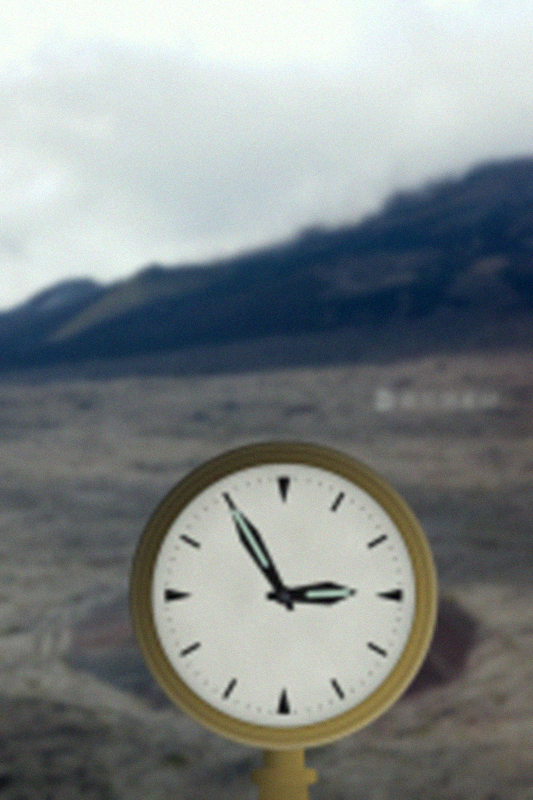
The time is 2 h 55 min
